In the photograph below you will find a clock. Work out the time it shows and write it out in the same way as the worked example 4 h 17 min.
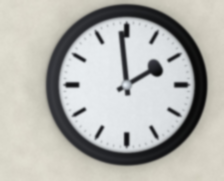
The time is 1 h 59 min
